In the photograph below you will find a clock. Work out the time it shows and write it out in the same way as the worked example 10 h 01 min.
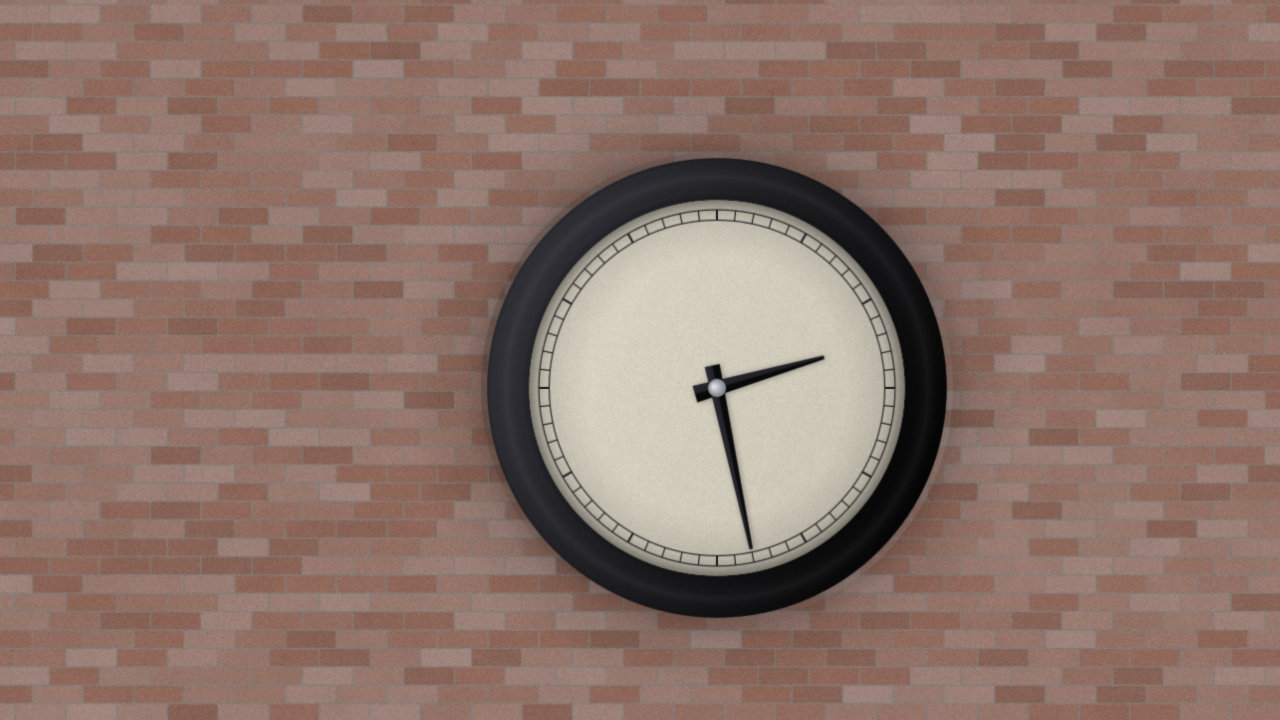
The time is 2 h 28 min
